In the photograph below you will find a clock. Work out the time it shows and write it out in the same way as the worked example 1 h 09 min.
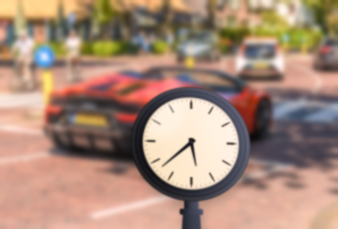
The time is 5 h 38 min
